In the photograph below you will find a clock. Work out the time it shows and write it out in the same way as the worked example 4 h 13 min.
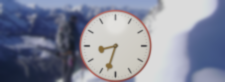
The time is 8 h 33 min
